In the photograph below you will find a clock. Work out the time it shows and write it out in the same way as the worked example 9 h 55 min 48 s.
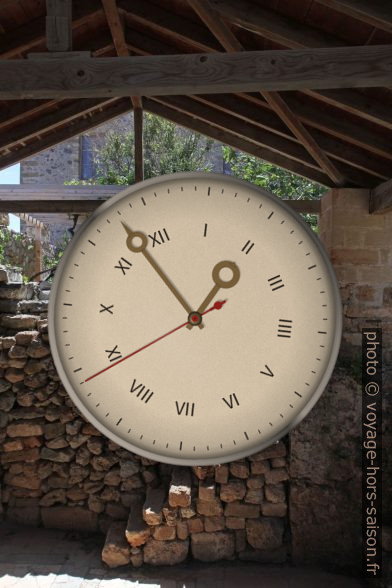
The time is 1 h 57 min 44 s
